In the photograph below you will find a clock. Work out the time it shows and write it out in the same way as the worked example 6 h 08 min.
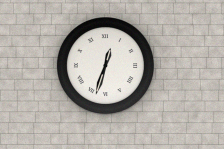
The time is 12 h 33 min
